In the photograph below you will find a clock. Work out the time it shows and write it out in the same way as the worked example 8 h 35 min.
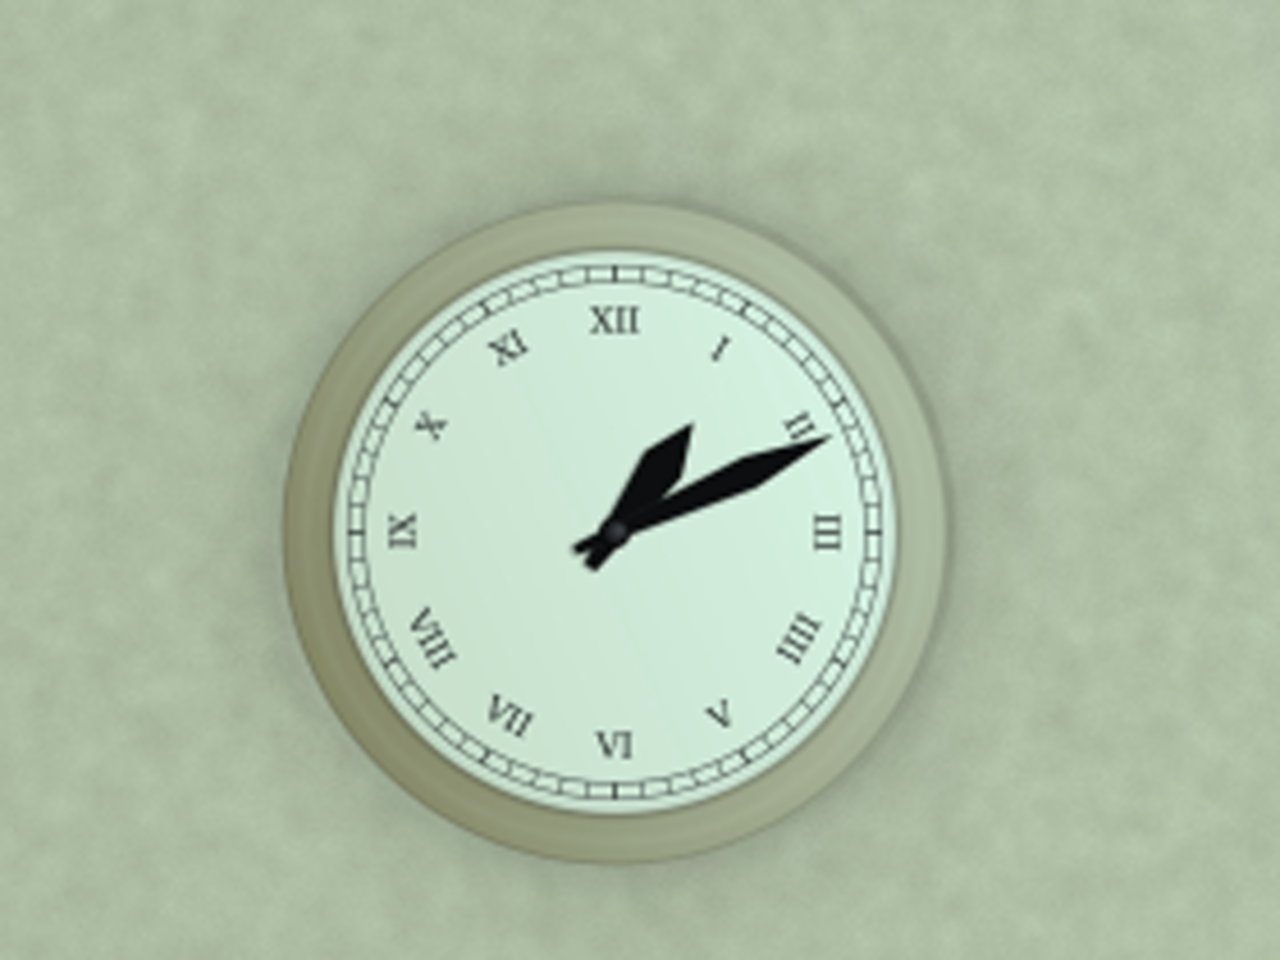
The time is 1 h 11 min
